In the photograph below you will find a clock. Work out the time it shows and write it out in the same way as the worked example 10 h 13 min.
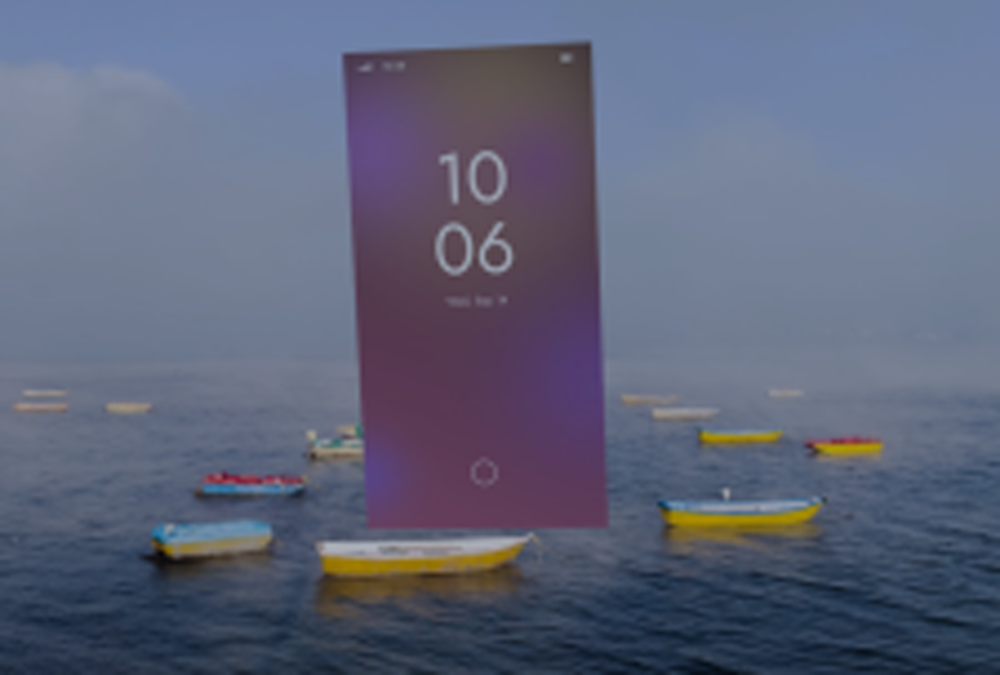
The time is 10 h 06 min
